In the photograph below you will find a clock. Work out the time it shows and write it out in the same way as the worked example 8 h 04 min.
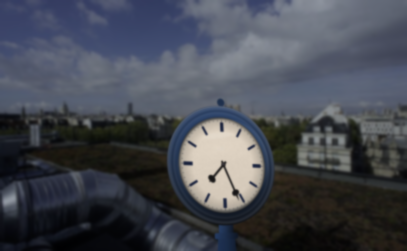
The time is 7 h 26 min
